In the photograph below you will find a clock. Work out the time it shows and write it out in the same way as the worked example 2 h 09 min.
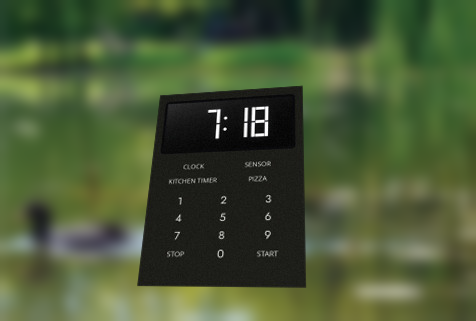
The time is 7 h 18 min
